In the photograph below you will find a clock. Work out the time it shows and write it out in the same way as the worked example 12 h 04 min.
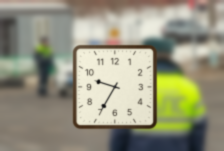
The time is 9 h 35 min
